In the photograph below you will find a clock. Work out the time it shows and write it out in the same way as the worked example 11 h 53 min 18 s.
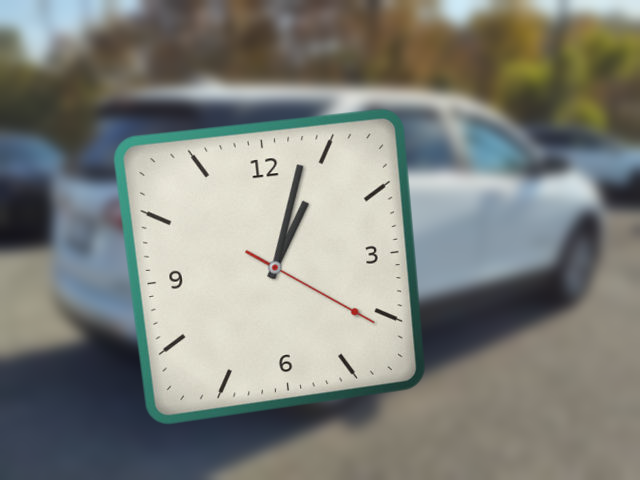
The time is 1 h 03 min 21 s
